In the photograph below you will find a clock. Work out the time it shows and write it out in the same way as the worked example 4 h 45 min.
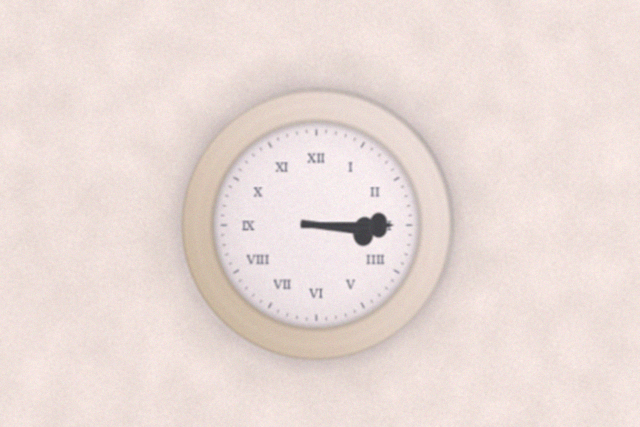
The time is 3 h 15 min
